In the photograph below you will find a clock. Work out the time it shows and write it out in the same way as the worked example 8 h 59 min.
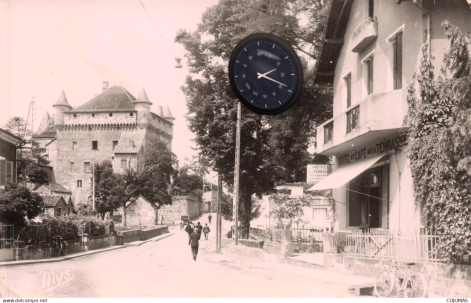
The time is 2 h 19 min
